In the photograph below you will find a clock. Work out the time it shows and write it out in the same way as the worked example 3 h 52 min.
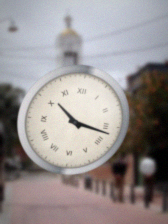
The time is 10 h 17 min
